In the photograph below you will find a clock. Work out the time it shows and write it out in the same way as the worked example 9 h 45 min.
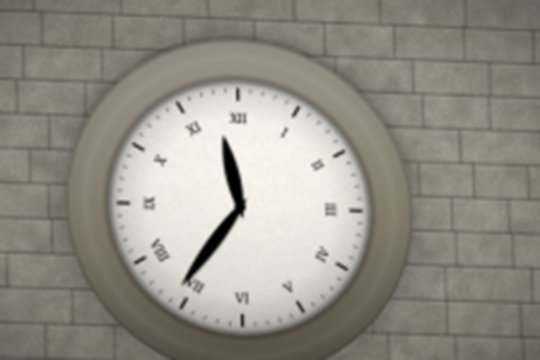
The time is 11 h 36 min
